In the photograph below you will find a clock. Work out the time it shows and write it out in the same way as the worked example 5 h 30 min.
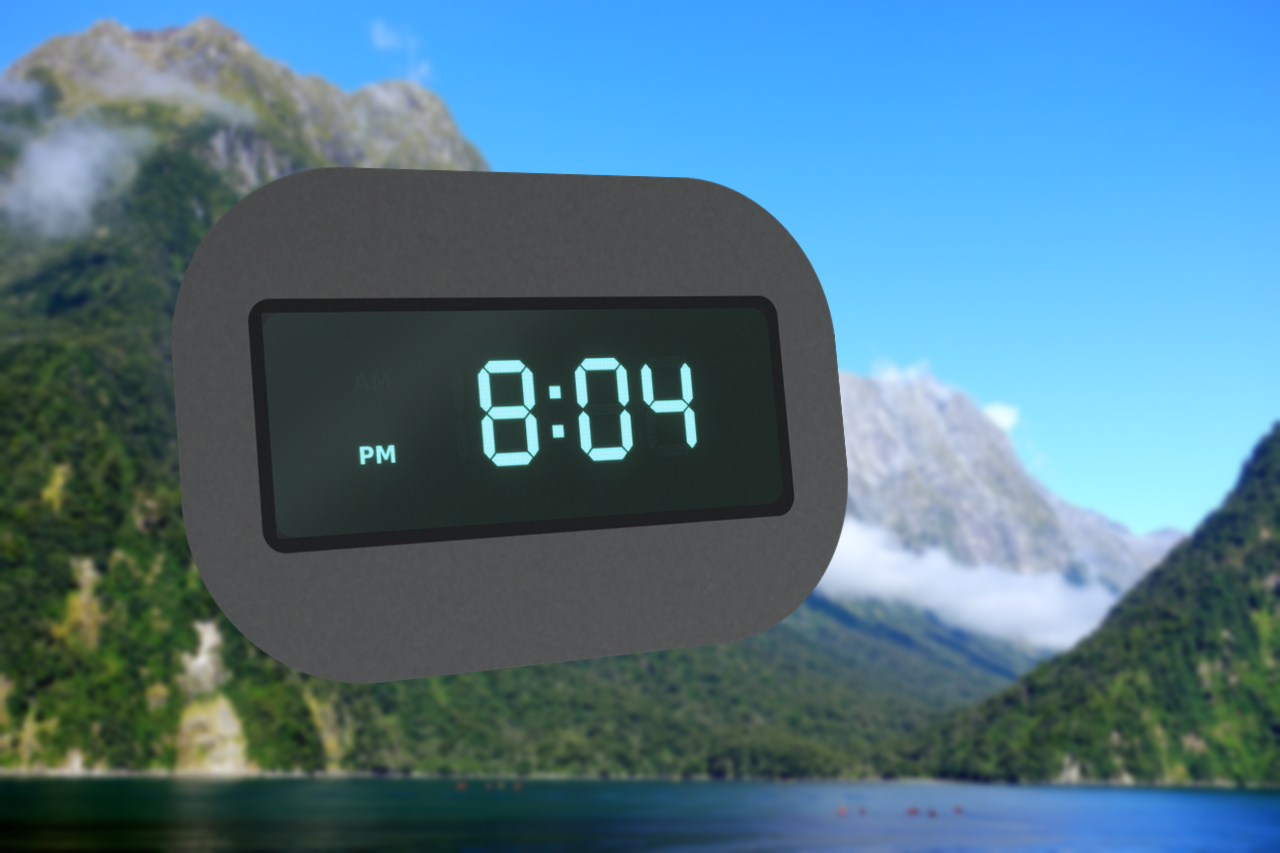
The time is 8 h 04 min
